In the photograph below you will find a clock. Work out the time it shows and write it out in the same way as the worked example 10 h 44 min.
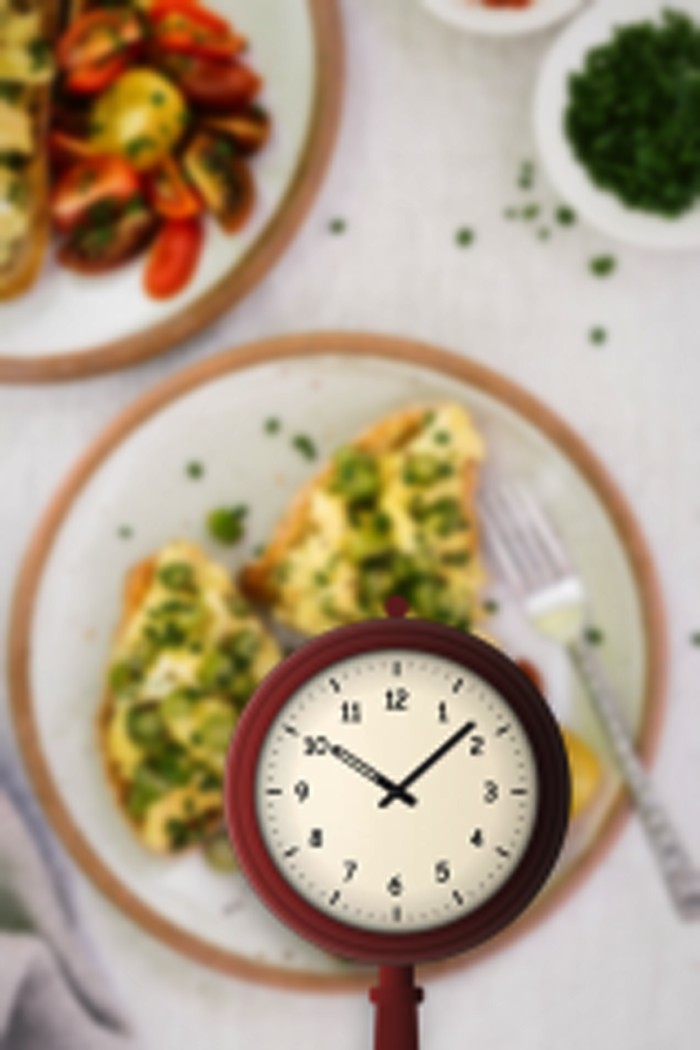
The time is 10 h 08 min
